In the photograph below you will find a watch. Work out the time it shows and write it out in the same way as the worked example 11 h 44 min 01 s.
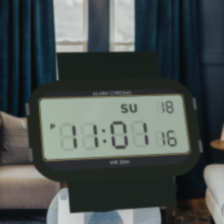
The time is 11 h 01 min 16 s
